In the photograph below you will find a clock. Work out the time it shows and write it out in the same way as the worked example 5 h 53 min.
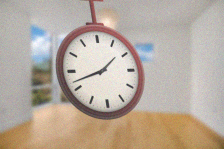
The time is 1 h 42 min
